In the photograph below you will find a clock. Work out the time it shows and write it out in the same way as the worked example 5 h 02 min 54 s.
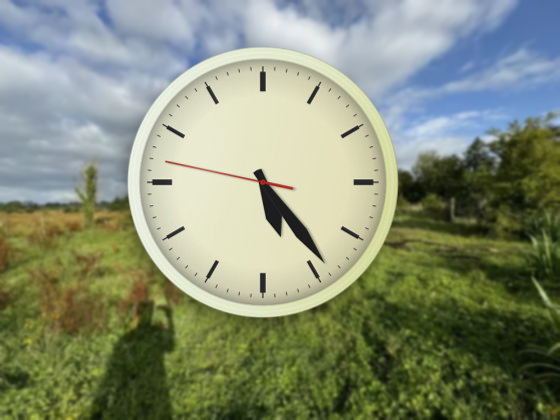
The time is 5 h 23 min 47 s
